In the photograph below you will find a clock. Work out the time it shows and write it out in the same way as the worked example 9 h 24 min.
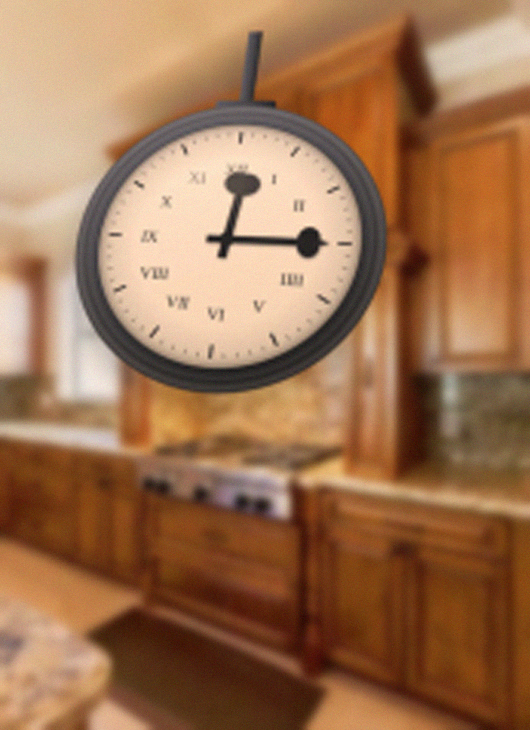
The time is 12 h 15 min
